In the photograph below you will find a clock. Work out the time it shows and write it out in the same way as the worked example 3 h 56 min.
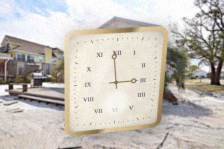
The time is 2 h 59 min
